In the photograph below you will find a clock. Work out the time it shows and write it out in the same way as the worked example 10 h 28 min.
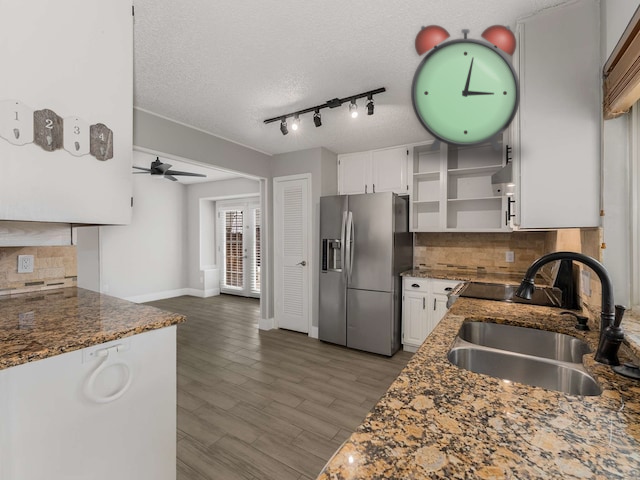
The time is 3 h 02 min
